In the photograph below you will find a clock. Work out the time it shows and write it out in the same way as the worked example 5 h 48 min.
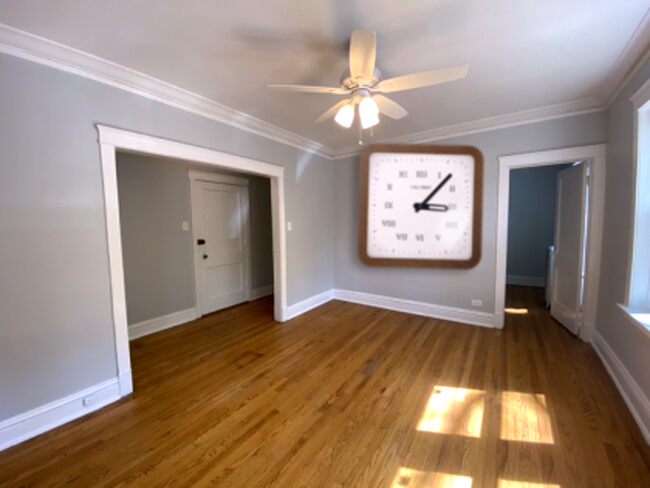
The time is 3 h 07 min
